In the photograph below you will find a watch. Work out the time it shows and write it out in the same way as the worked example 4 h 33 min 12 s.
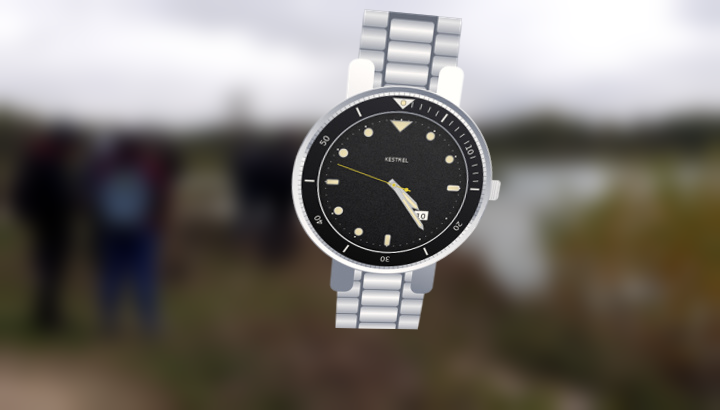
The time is 4 h 23 min 48 s
